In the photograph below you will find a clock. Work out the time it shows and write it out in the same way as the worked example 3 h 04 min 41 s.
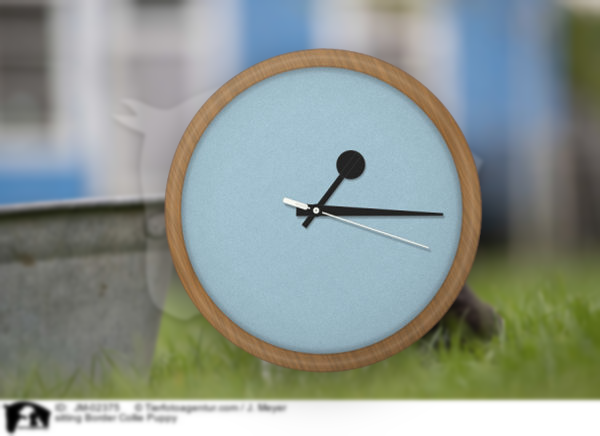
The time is 1 h 15 min 18 s
